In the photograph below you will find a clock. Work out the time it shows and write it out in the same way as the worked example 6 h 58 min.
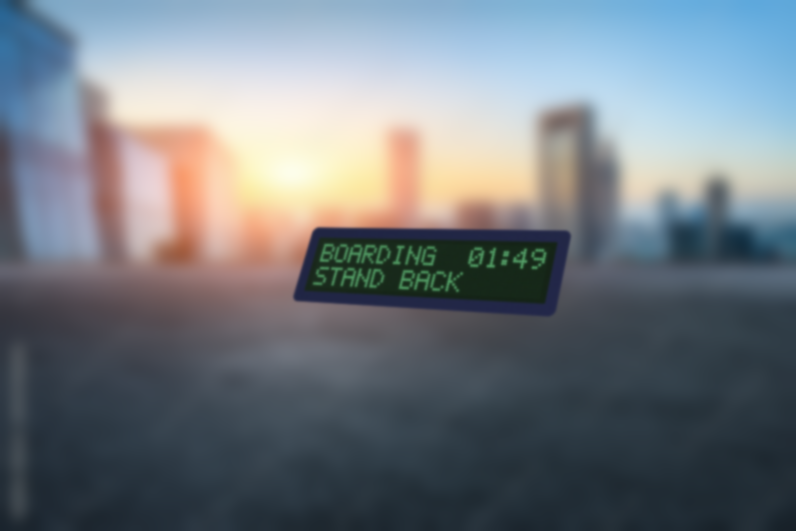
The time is 1 h 49 min
